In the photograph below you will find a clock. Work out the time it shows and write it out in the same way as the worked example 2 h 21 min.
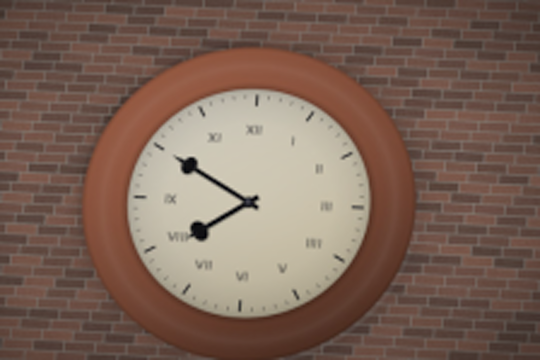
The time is 7 h 50 min
